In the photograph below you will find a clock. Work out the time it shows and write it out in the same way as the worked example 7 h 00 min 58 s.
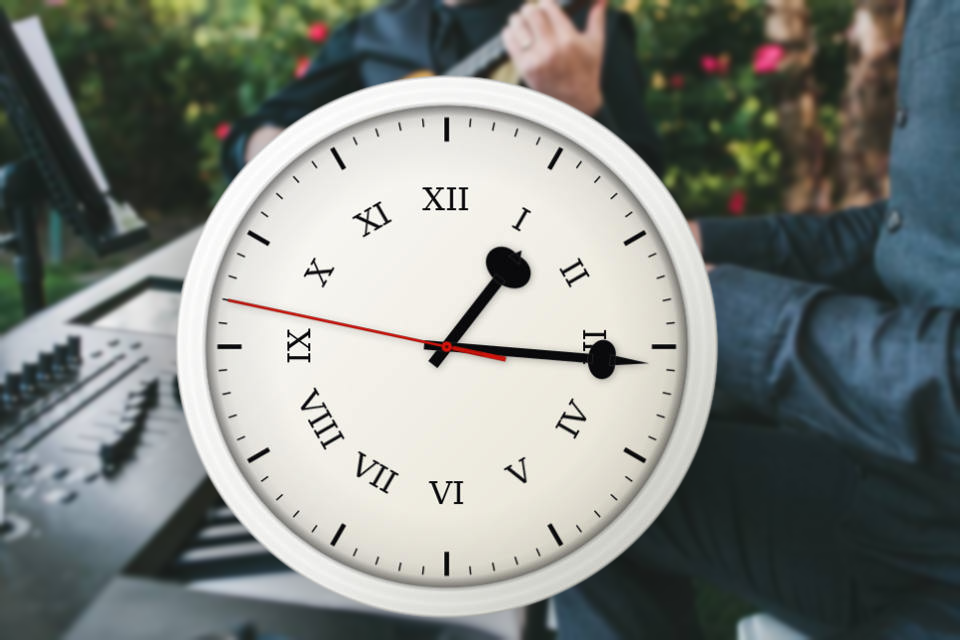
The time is 1 h 15 min 47 s
